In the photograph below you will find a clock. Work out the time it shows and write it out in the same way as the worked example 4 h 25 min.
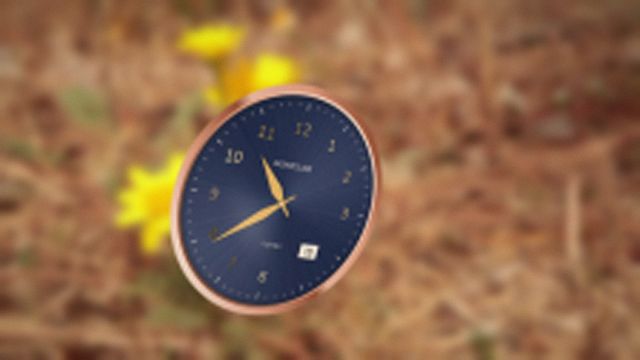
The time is 10 h 39 min
